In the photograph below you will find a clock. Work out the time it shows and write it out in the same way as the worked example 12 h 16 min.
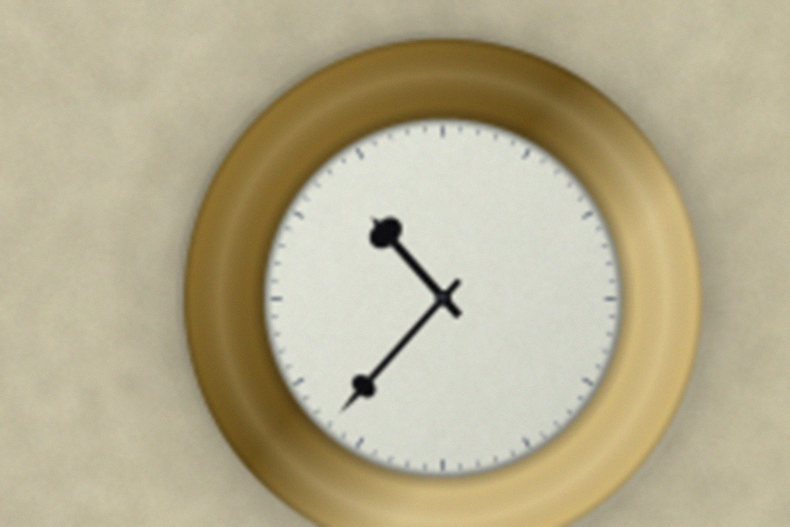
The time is 10 h 37 min
